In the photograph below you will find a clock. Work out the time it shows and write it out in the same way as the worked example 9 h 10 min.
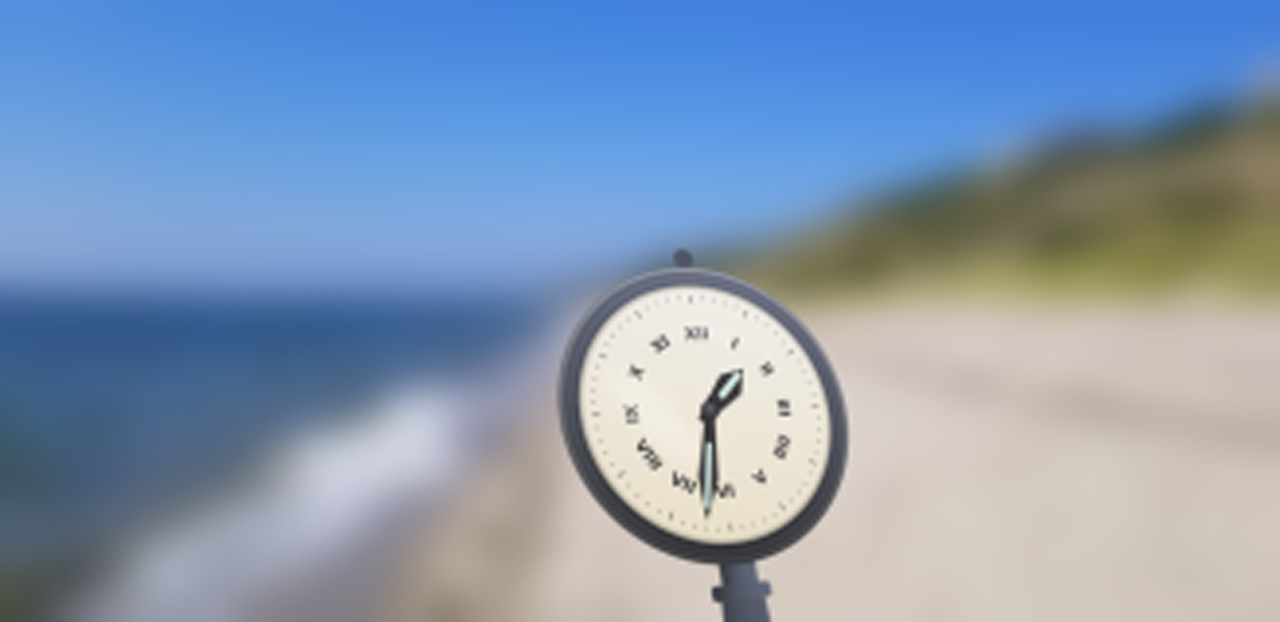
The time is 1 h 32 min
